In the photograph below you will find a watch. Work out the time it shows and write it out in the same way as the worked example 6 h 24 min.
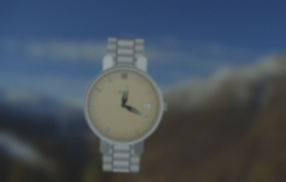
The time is 12 h 19 min
